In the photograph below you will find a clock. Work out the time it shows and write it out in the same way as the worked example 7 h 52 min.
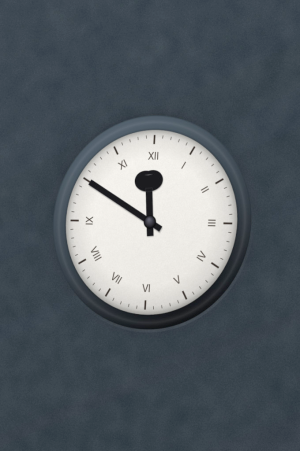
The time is 11 h 50 min
